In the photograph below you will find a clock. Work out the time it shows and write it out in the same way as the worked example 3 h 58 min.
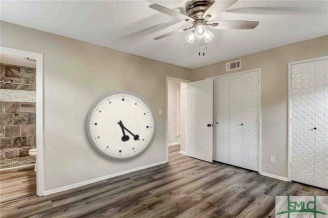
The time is 5 h 21 min
